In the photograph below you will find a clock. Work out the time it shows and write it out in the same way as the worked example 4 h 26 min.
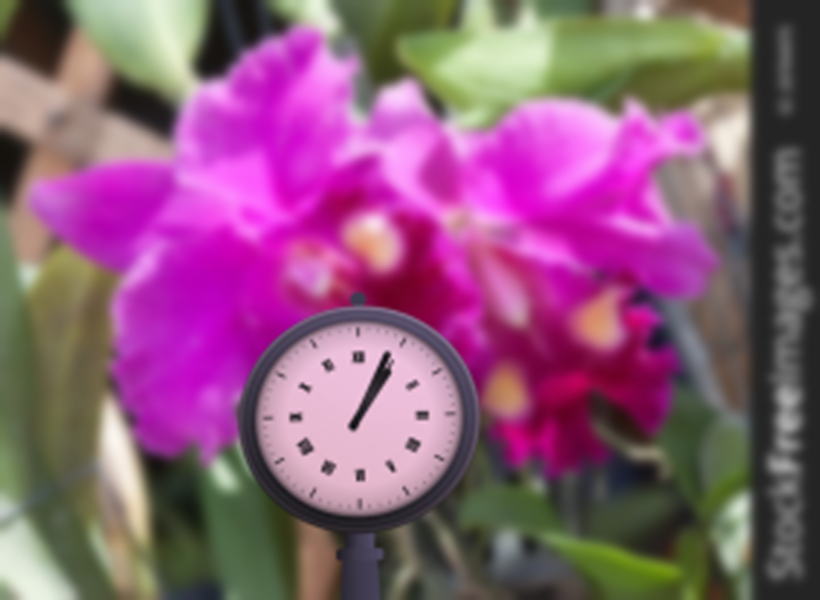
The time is 1 h 04 min
